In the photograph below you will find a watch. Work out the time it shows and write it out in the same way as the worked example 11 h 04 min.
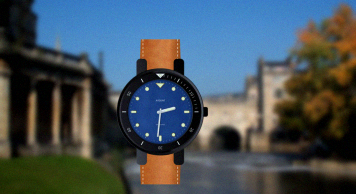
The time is 2 h 31 min
